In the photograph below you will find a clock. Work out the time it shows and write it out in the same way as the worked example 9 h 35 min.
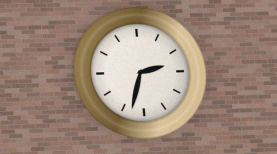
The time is 2 h 33 min
